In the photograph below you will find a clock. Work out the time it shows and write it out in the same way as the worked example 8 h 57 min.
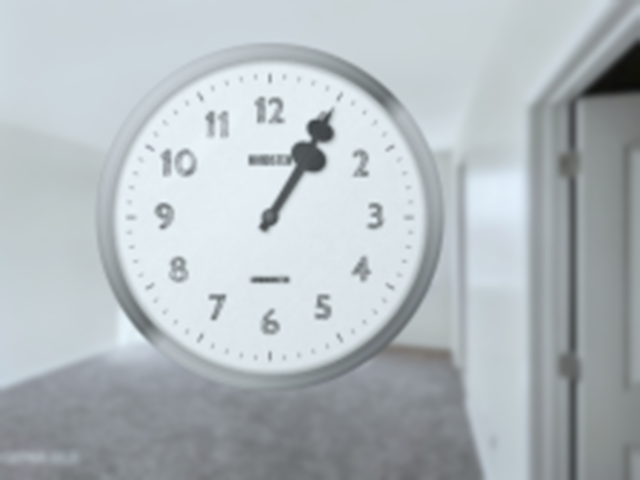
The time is 1 h 05 min
